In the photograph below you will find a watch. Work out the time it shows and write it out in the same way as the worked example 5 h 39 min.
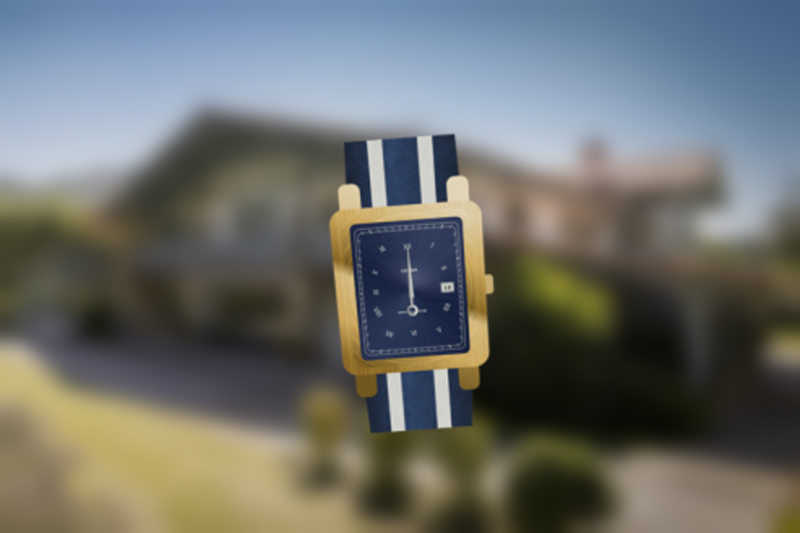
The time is 6 h 00 min
